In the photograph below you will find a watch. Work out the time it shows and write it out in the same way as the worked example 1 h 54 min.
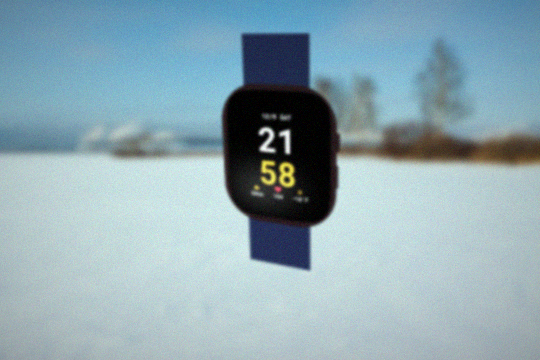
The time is 21 h 58 min
